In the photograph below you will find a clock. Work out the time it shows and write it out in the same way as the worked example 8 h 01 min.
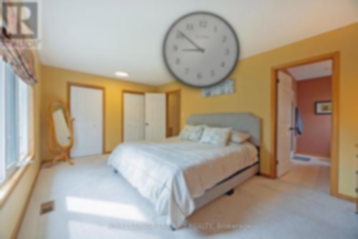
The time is 8 h 51 min
